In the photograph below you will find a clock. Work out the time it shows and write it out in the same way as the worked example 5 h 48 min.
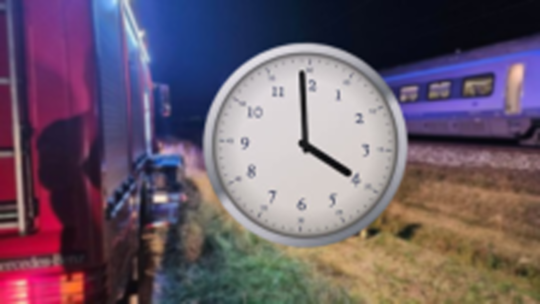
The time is 3 h 59 min
